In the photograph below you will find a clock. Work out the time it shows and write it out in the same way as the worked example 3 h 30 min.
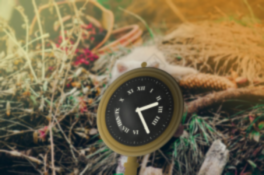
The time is 2 h 25 min
